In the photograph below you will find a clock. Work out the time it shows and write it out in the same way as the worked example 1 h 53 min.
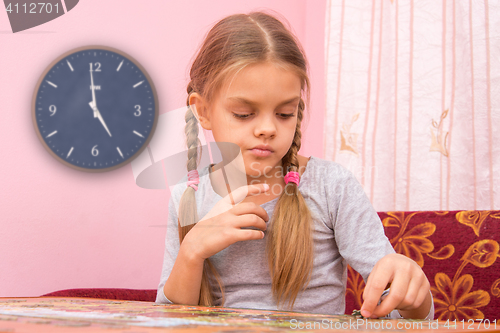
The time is 4 h 59 min
